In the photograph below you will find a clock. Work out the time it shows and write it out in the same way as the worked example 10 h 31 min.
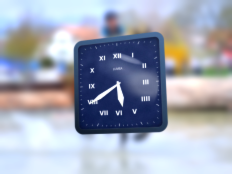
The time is 5 h 40 min
